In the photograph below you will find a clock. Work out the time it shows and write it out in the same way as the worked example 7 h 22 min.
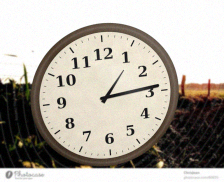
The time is 1 h 14 min
